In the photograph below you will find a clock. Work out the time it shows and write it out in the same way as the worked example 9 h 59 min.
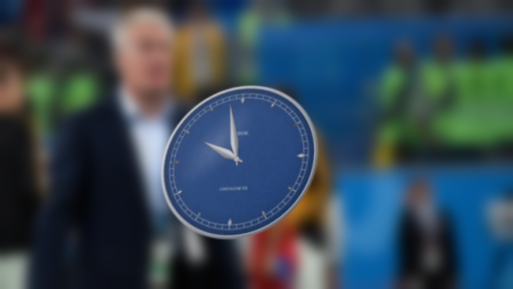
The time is 9 h 58 min
